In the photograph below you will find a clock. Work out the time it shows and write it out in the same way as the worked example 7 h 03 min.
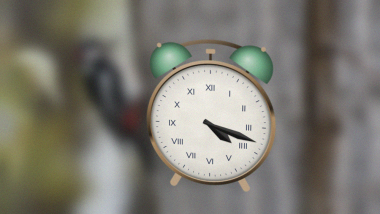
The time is 4 h 18 min
